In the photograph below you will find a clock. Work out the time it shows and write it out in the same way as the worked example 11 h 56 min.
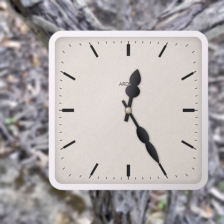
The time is 12 h 25 min
